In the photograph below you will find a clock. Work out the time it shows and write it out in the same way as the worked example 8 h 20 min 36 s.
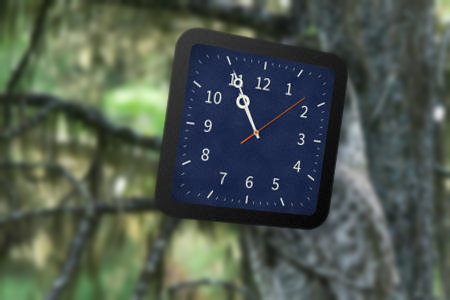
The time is 10 h 55 min 08 s
